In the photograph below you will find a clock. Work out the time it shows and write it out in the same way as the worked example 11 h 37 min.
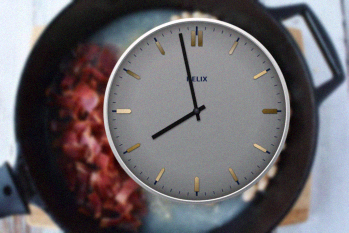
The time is 7 h 58 min
